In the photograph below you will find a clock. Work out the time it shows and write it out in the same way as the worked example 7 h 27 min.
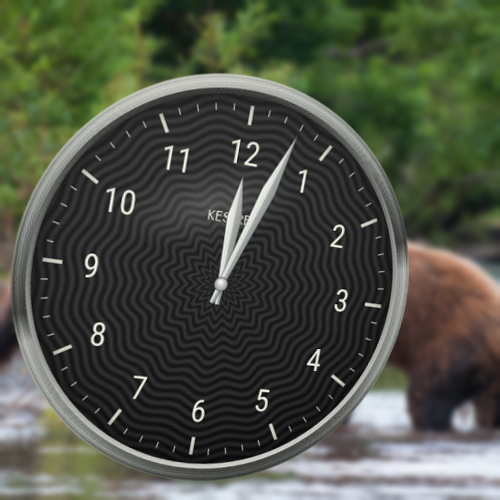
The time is 12 h 03 min
